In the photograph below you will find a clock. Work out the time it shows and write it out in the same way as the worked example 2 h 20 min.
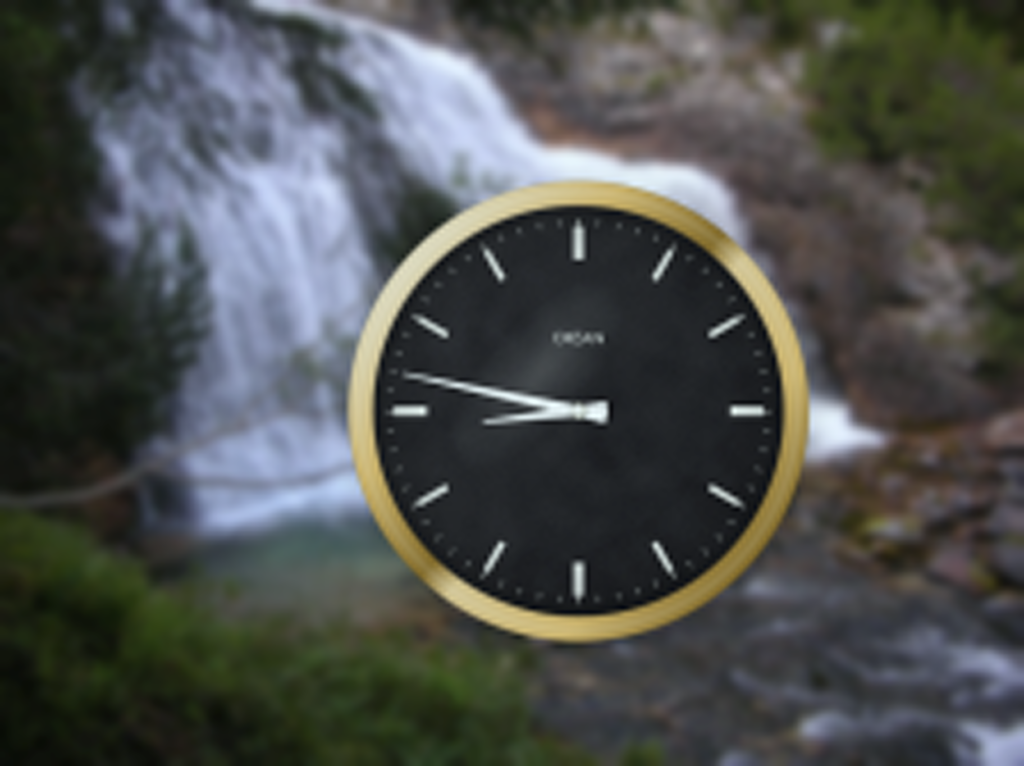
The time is 8 h 47 min
